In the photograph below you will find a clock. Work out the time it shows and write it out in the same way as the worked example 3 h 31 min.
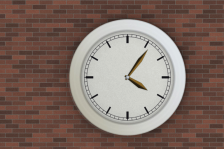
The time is 4 h 06 min
